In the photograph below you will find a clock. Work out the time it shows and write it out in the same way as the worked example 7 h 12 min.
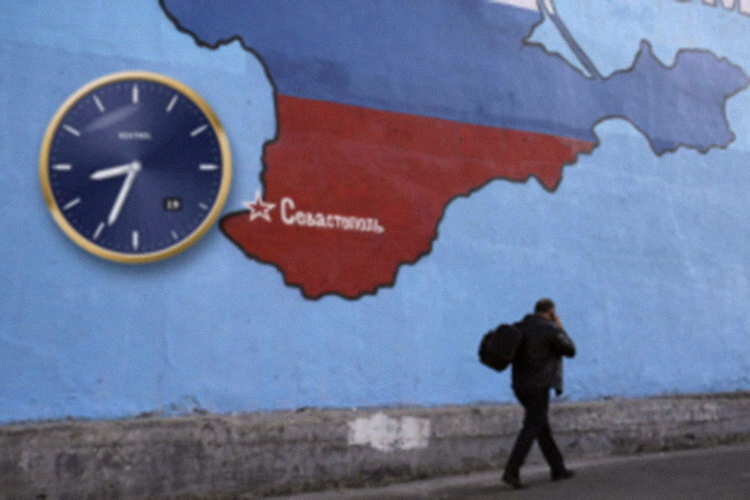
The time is 8 h 34 min
